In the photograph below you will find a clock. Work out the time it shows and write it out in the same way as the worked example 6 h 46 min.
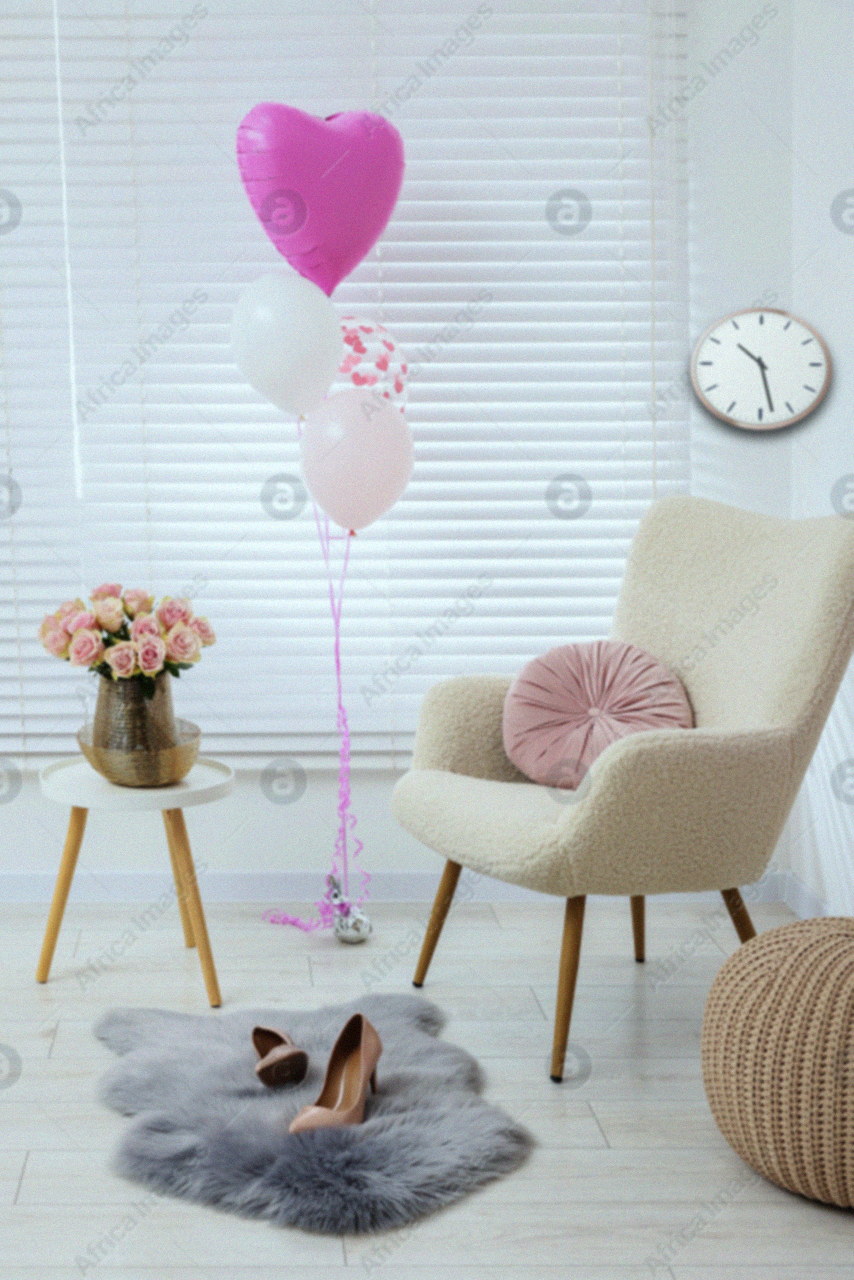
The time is 10 h 28 min
